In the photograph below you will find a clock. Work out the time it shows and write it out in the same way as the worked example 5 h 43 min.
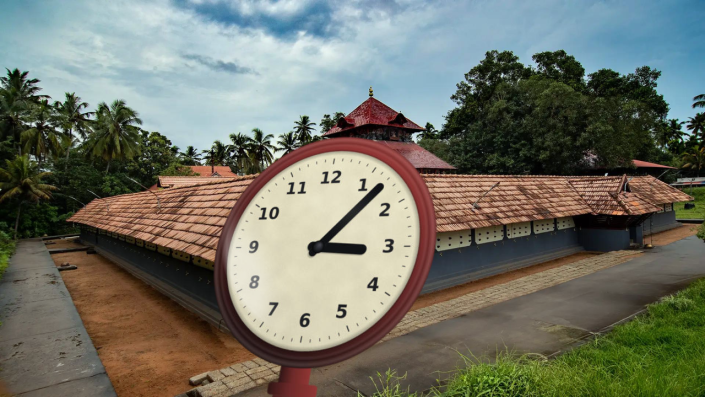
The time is 3 h 07 min
